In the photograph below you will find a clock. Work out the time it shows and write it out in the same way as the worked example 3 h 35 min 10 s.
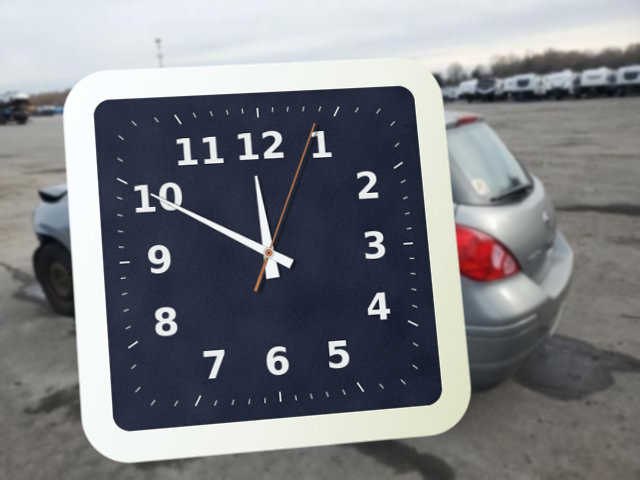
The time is 11 h 50 min 04 s
